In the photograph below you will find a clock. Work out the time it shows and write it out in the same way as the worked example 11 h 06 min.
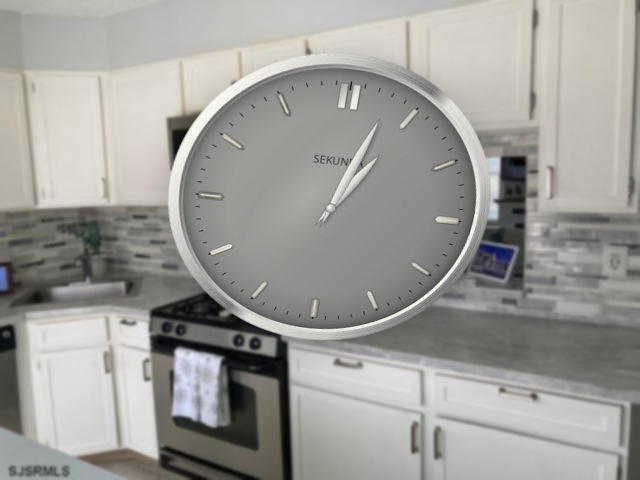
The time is 1 h 03 min
